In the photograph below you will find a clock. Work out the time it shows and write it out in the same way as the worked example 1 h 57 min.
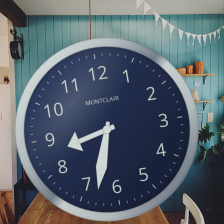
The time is 8 h 33 min
